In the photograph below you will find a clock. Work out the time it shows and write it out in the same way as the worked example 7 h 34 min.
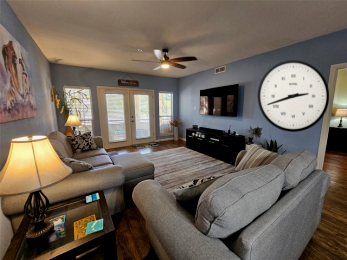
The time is 2 h 42 min
